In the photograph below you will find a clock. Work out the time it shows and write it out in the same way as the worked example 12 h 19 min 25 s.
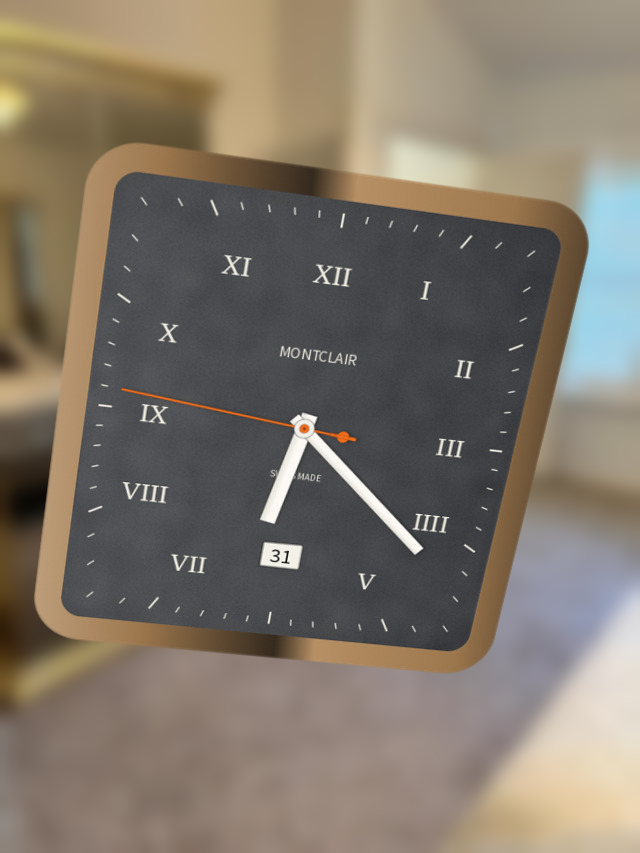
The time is 6 h 21 min 46 s
